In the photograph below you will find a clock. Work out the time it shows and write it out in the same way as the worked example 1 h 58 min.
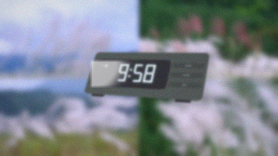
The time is 9 h 58 min
